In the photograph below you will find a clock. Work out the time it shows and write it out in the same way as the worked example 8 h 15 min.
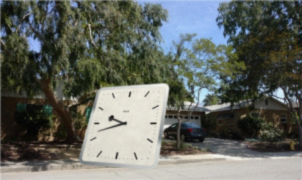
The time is 9 h 42 min
